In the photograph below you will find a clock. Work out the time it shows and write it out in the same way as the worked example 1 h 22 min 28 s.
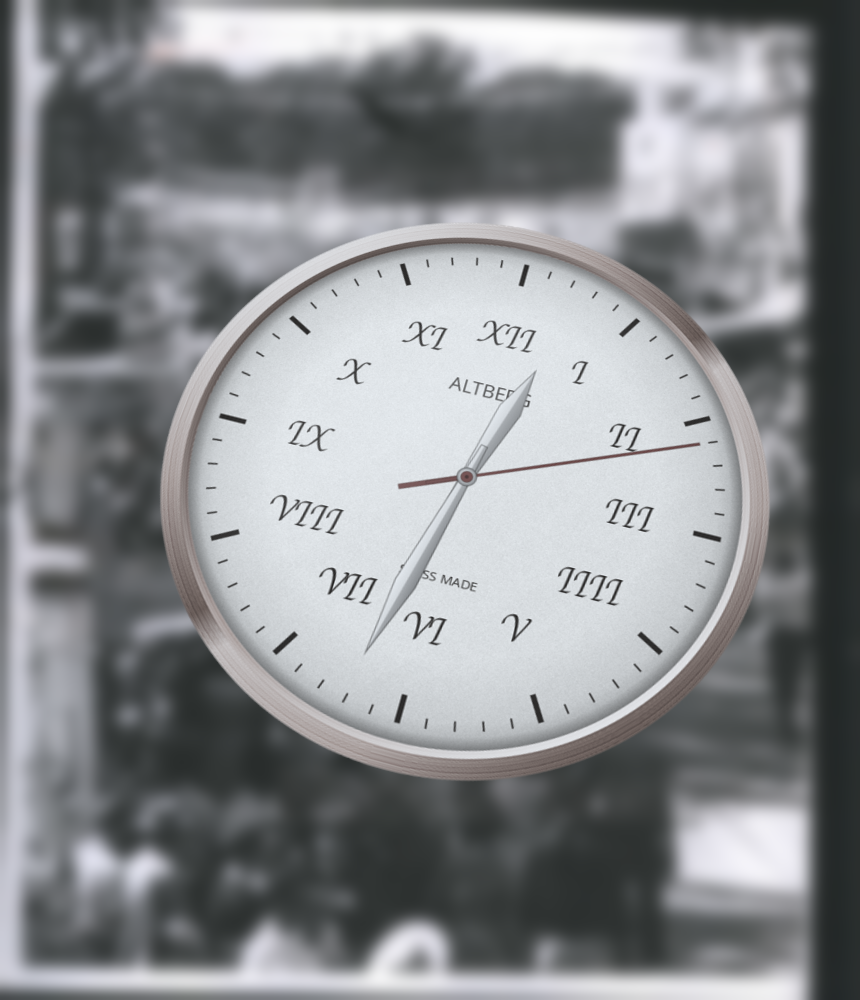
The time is 12 h 32 min 11 s
